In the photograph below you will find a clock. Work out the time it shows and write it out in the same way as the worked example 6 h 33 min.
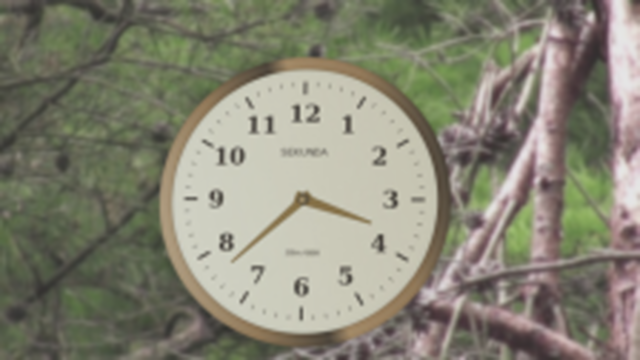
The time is 3 h 38 min
